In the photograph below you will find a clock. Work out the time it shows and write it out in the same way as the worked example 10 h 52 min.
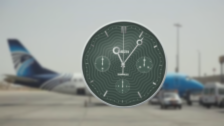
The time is 11 h 06 min
